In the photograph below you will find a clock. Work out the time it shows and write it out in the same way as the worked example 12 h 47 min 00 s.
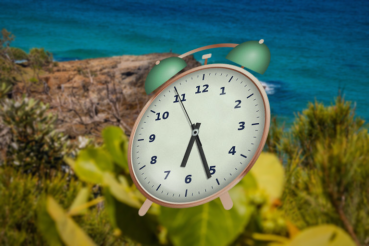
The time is 6 h 25 min 55 s
